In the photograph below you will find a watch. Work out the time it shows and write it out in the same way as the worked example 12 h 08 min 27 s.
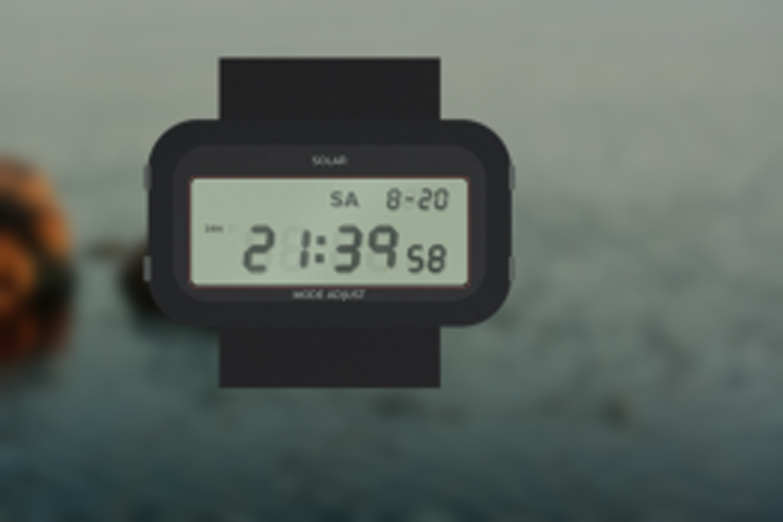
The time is 21 h 39 min 58 s
